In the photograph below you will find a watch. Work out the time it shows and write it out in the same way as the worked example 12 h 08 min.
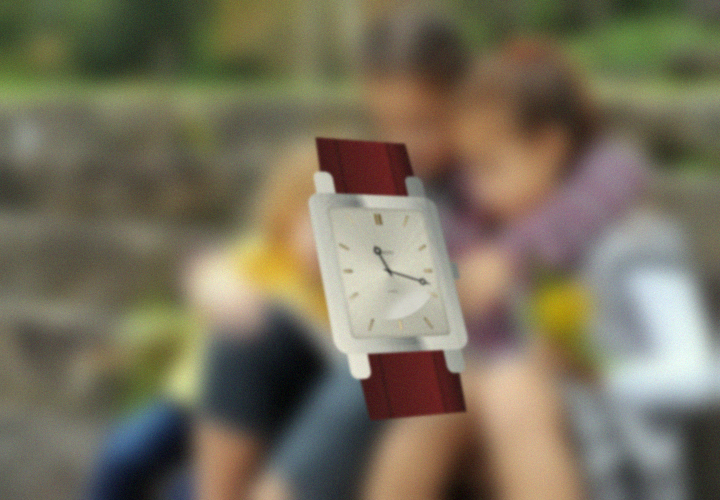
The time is 11 h 18 min
